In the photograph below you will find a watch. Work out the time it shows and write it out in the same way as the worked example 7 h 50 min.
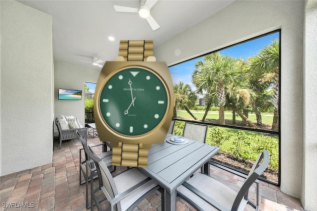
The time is 6 h 58 min
